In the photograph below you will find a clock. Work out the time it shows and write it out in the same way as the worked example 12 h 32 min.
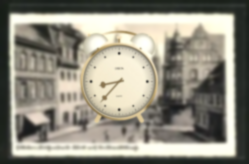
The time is 8 h 37 min
